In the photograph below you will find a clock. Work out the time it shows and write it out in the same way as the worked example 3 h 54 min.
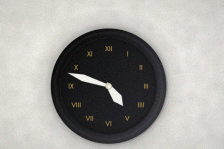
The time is 4 h 48 min
